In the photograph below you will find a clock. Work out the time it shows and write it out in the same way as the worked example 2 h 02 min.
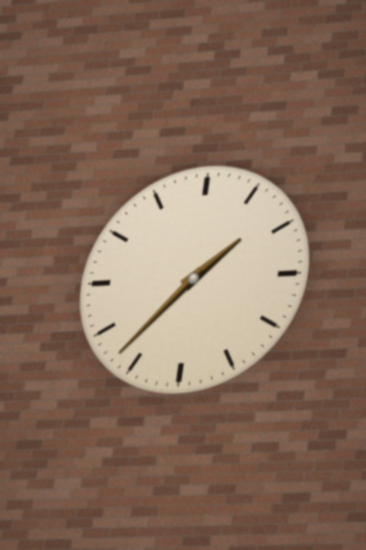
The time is 1 h 37 min
